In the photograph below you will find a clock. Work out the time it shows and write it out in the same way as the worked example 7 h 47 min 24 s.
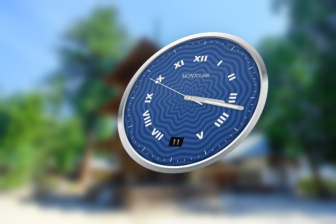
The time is 3 h 16 min 49 s
